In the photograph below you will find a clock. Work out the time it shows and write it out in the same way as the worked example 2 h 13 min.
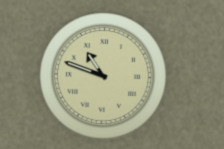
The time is 10 h 48 min
